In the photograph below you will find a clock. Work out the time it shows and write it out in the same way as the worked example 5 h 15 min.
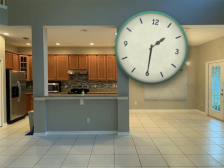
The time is 1 h 30 min
